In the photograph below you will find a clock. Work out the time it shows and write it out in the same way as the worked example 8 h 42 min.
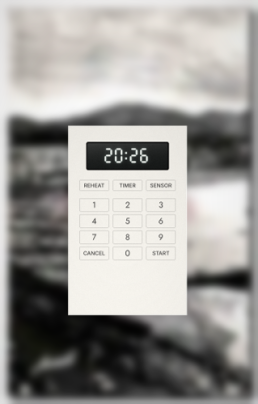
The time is 20 h 26 min
